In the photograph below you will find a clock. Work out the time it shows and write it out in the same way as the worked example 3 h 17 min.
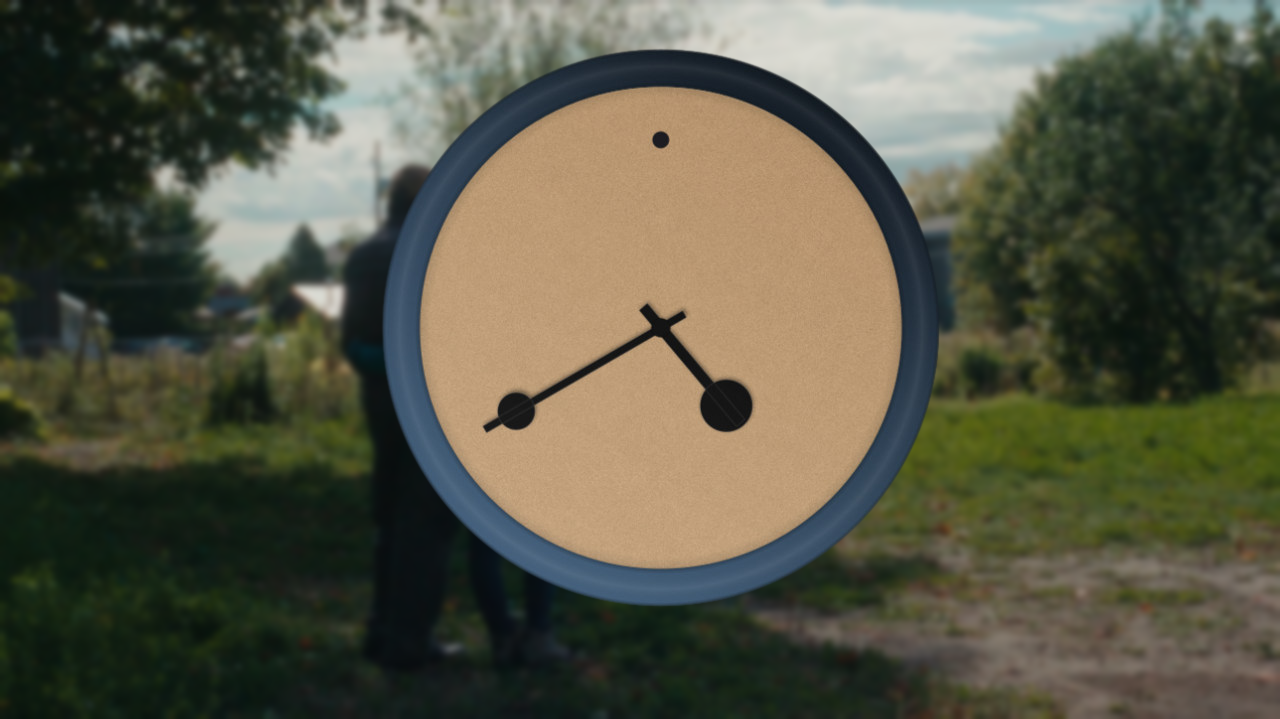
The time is 4 h 40 min
